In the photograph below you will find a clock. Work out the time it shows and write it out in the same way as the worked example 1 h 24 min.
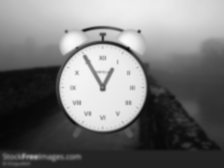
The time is 12 h 55 min
